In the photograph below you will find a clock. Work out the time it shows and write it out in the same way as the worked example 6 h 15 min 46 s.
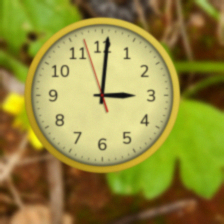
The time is 3 h 00 min 57 s
